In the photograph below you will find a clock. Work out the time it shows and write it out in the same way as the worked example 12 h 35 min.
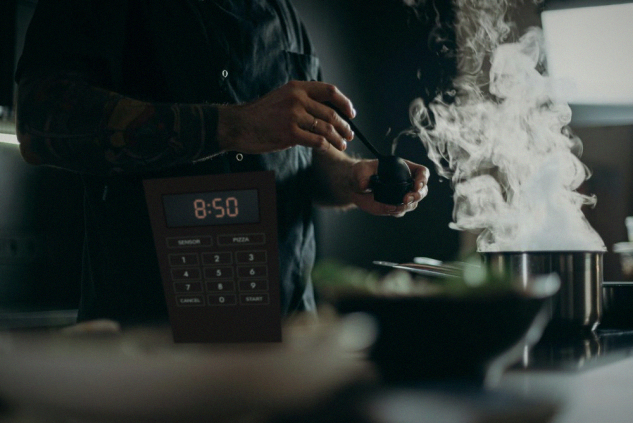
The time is 8 h 50 min
